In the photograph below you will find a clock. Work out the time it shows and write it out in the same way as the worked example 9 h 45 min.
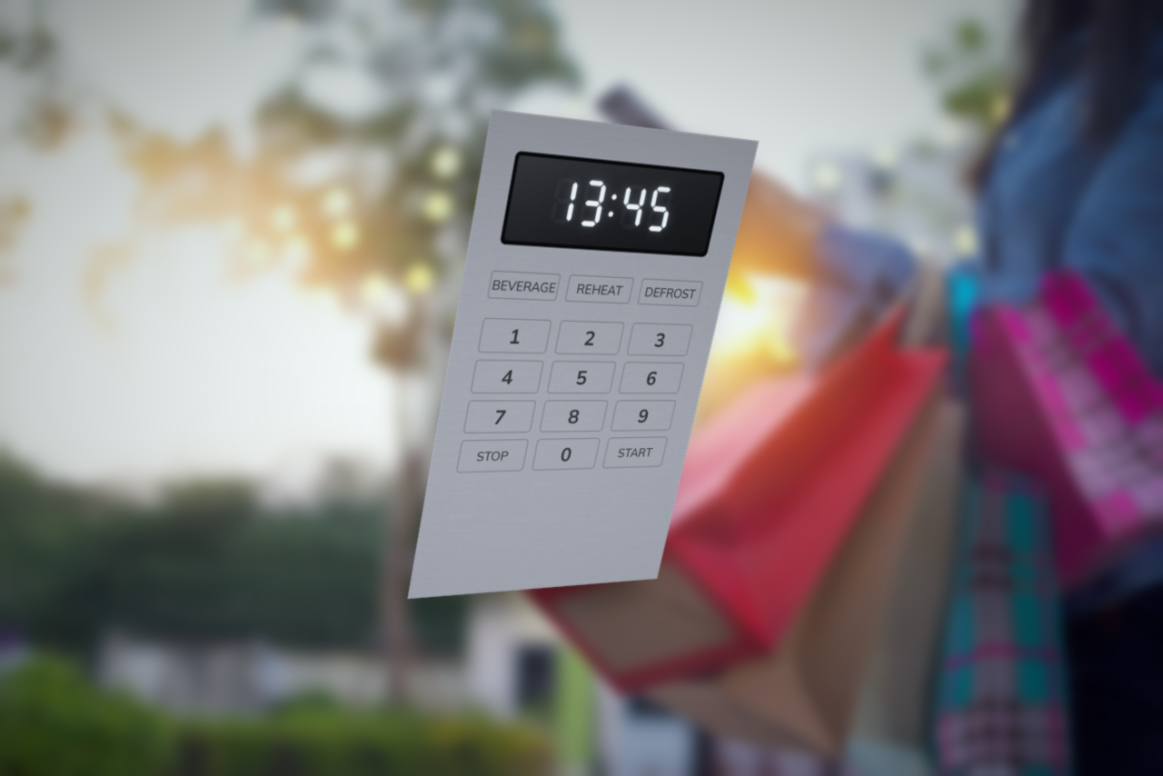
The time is 13 h 45 min
